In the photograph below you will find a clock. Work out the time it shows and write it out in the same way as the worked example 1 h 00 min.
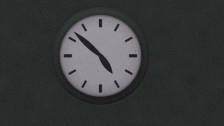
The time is 4 h 52 min
